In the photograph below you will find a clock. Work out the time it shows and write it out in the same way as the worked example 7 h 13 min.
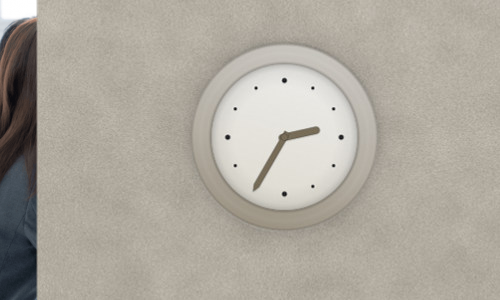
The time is 2 h 35 min
